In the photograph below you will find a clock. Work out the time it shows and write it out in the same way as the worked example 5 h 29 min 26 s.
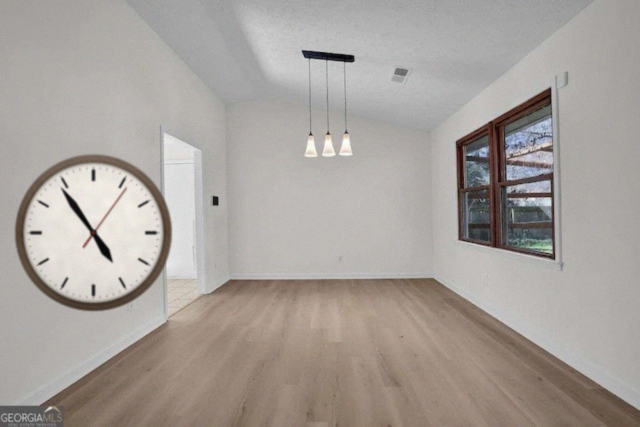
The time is 4 h 54 min 06 s
